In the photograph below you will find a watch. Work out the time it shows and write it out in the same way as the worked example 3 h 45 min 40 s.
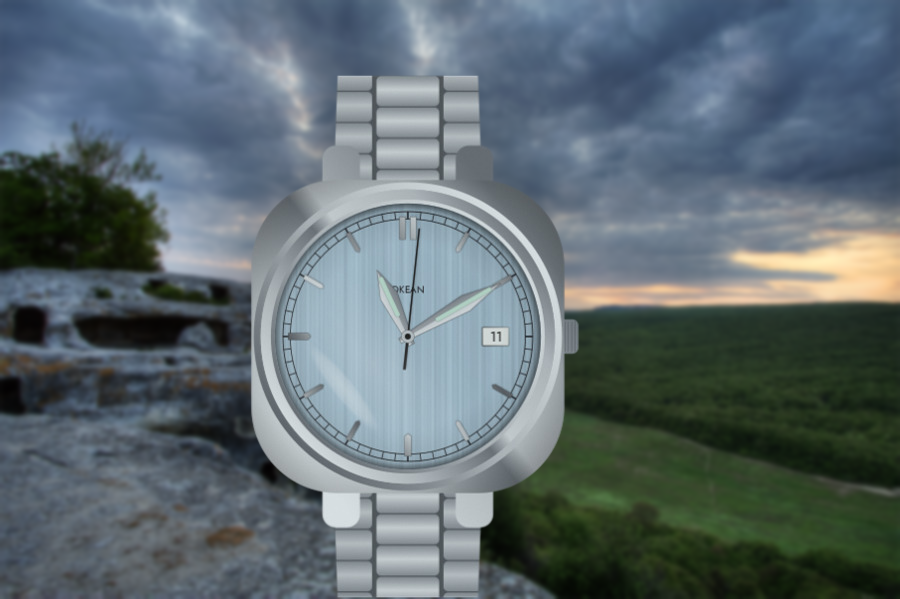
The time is 11 h 10 min 01 s
